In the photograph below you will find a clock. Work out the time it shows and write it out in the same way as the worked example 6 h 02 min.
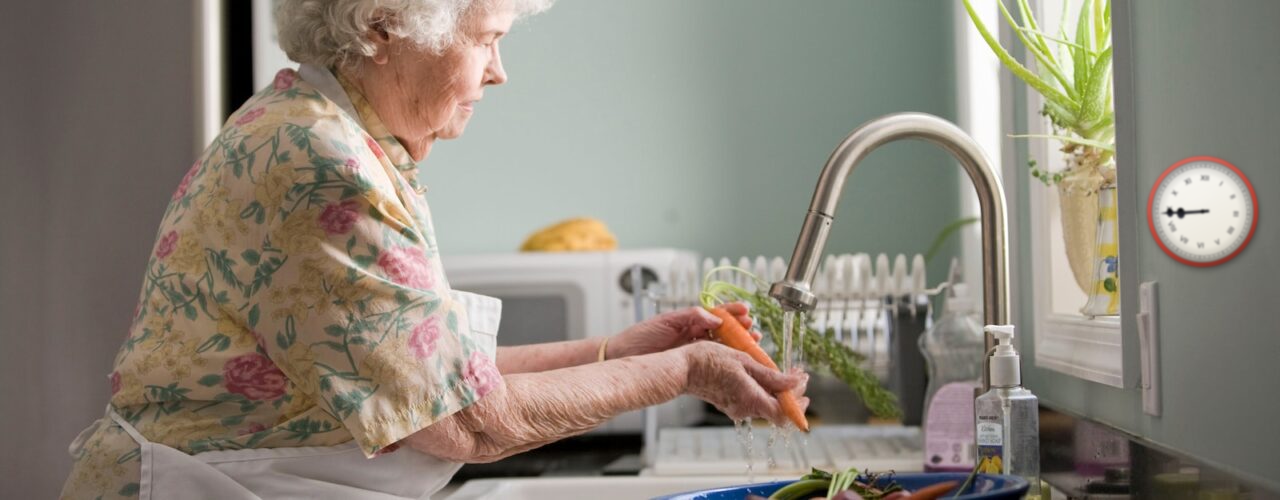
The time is 8 h 44 min
